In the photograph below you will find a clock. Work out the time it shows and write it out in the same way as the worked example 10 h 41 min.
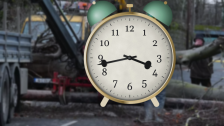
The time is 3 h 43 min
